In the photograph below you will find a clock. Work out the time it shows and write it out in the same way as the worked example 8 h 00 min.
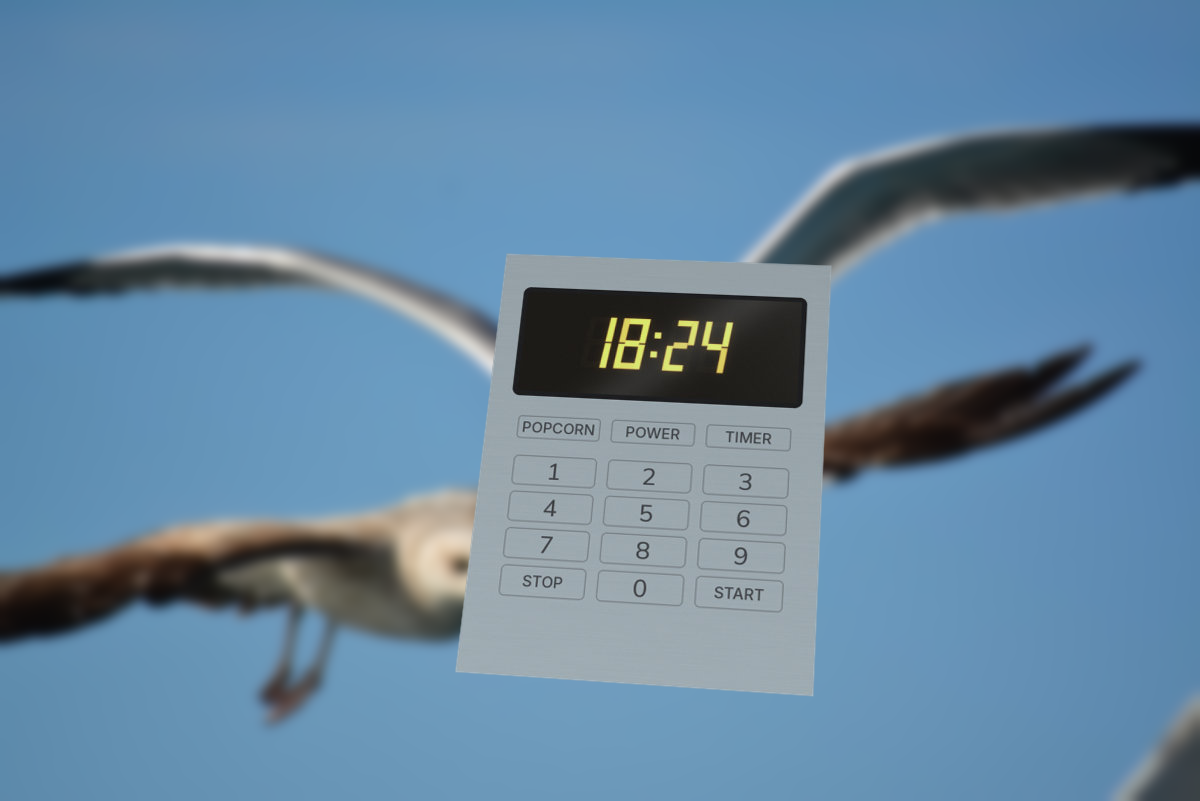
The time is 18 h 24 min
